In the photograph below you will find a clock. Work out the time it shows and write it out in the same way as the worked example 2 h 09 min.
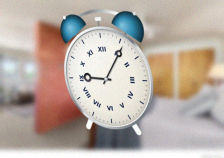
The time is 9 h 06 min
